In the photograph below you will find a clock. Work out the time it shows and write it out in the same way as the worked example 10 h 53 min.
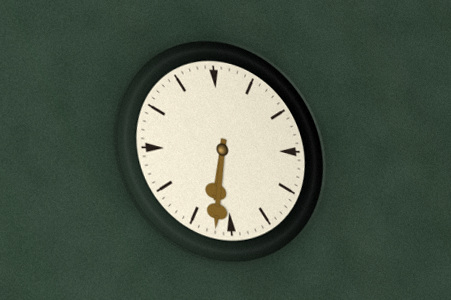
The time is 6 h 32 min
